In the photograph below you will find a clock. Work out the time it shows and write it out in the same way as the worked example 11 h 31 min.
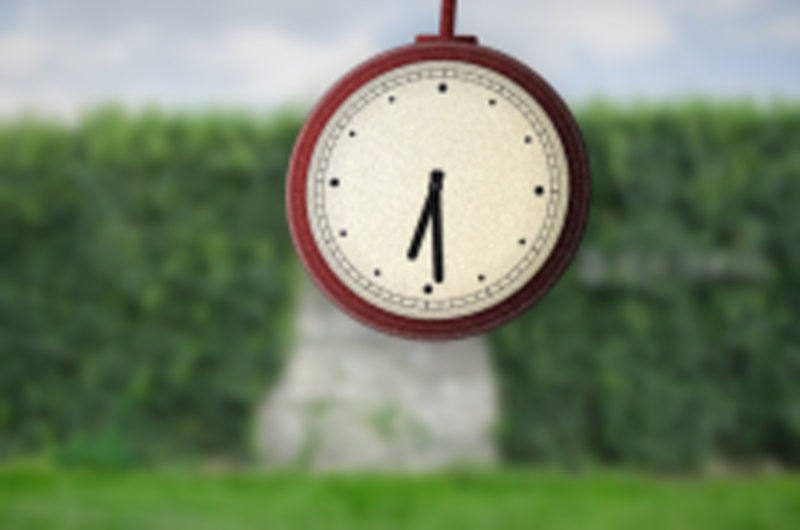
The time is 6 h 29 min
